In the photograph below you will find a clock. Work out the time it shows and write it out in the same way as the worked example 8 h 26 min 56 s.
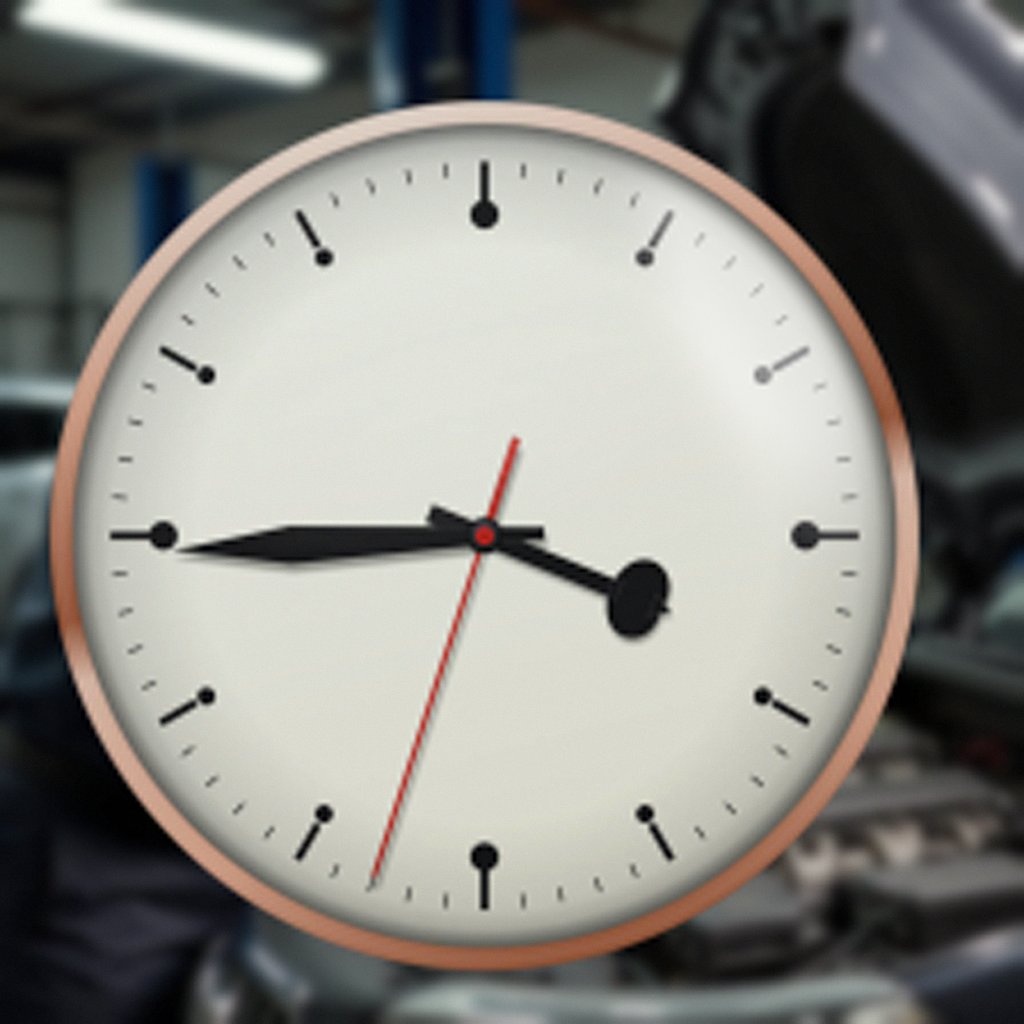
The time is 3 h 44 min 33 s
